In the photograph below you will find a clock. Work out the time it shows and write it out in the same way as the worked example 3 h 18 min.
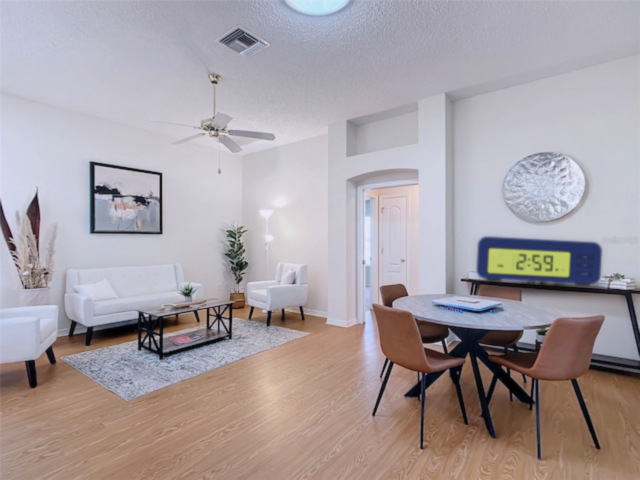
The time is 2 h 59 min
